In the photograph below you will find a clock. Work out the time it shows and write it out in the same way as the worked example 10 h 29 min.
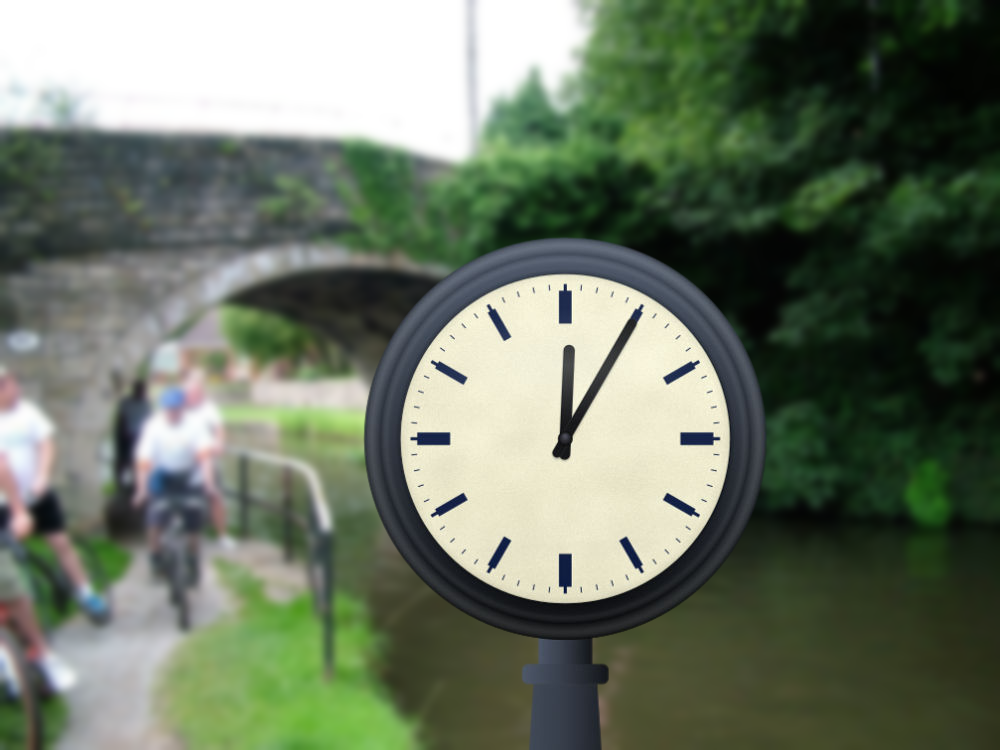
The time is 12 h 05 min
